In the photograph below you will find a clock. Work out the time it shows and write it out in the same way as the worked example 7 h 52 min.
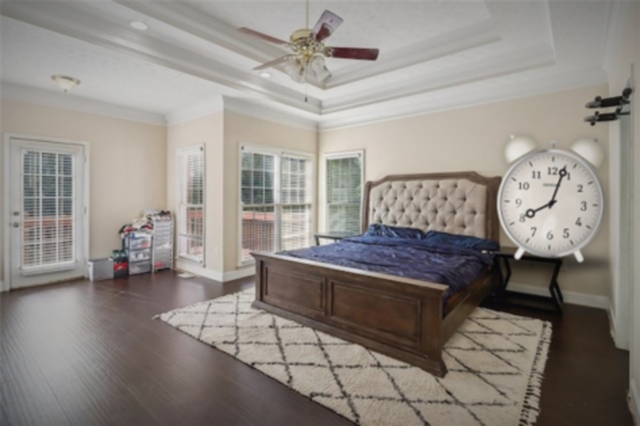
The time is 8 h 03 min
